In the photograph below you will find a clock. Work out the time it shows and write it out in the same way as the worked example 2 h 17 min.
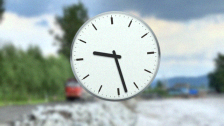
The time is 9 h 28 min
